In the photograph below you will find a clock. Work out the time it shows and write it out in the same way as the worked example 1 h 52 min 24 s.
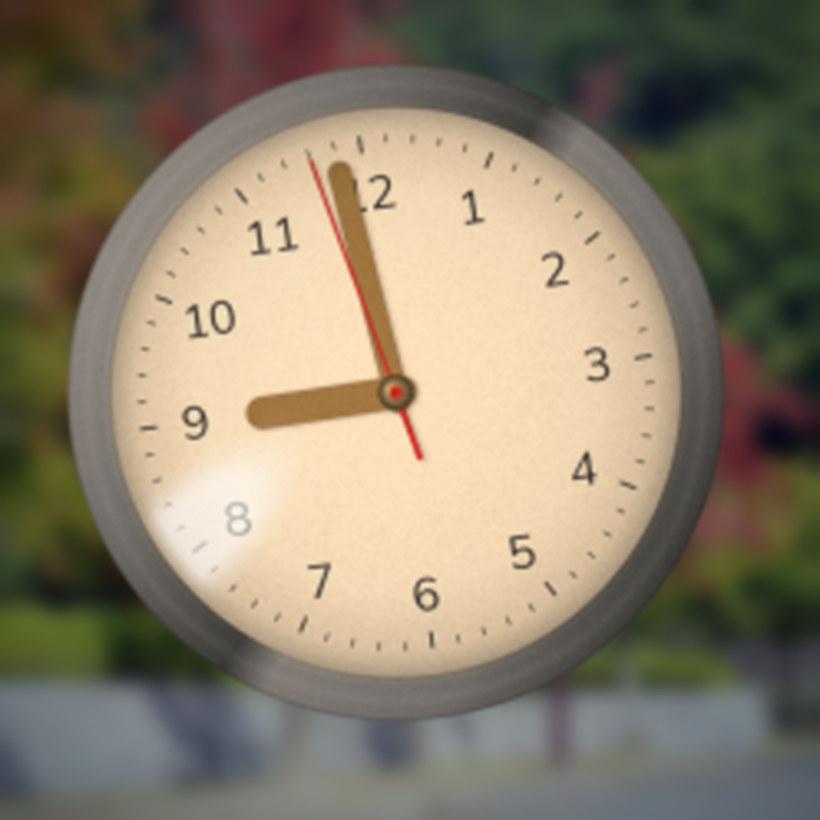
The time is 8 h 58 min 58 s
